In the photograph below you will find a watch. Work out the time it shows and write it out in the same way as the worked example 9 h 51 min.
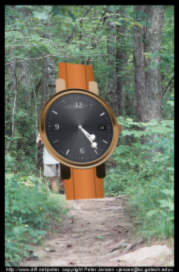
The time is 4 h 24 min
